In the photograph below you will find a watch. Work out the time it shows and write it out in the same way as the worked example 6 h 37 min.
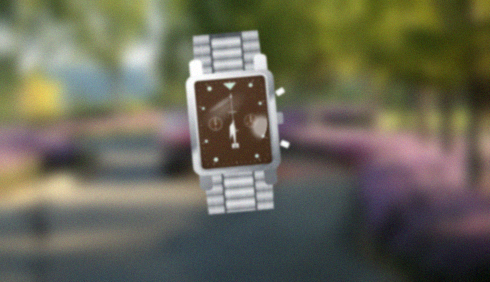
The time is 6 h 30 min
